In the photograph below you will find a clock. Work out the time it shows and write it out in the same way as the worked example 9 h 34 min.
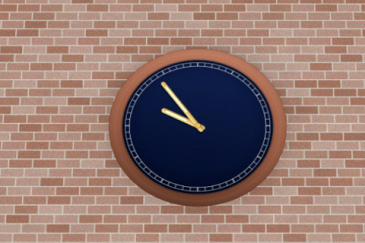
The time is 9 h 54 min
